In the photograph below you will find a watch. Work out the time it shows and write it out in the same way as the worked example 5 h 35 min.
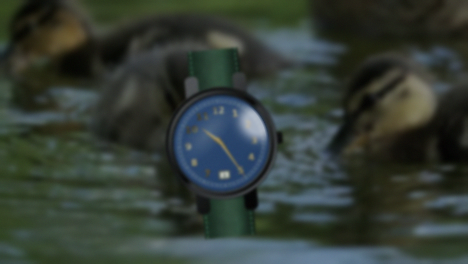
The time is 10 h 25 min
